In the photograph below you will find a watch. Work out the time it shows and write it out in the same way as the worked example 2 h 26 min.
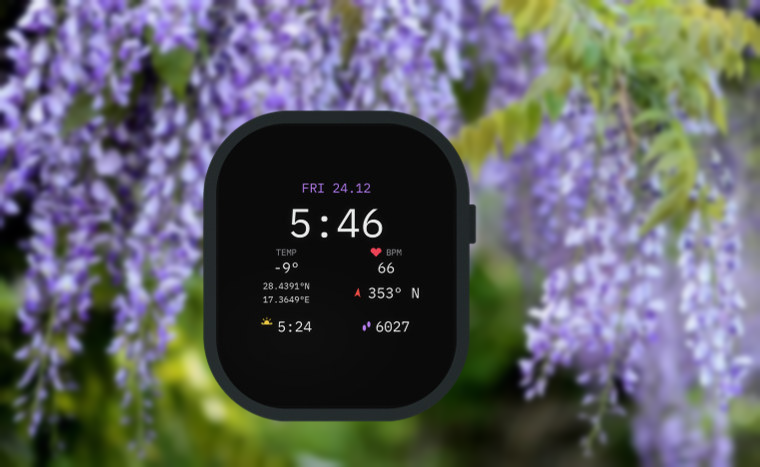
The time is 5 h 46 min
